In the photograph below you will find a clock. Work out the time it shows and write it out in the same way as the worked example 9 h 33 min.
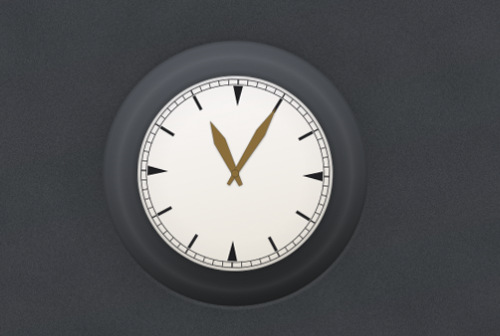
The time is 11 h 05 min
